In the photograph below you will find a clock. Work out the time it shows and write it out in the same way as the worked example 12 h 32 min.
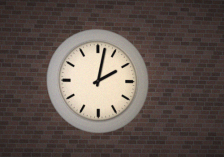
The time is 2 h 02 min
